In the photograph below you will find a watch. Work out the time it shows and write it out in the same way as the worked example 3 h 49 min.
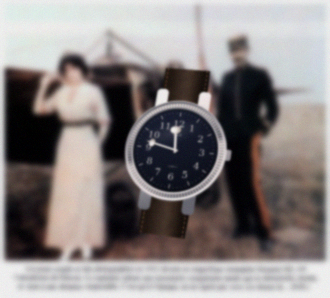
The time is 11 h 47 min
